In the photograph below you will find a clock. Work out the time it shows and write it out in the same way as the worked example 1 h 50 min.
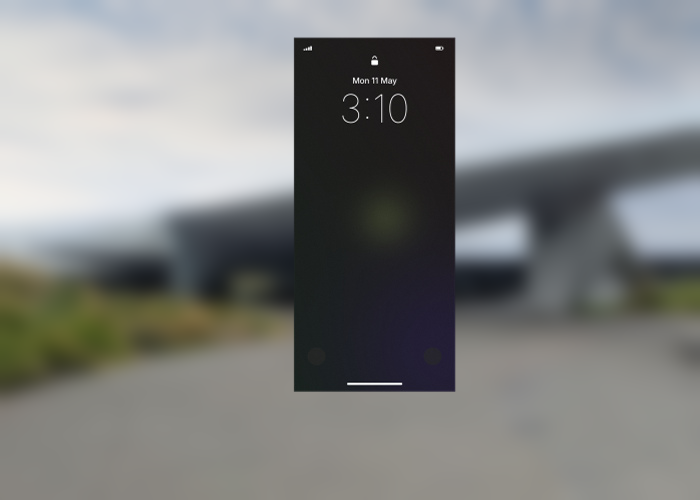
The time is 3 h 10 min
